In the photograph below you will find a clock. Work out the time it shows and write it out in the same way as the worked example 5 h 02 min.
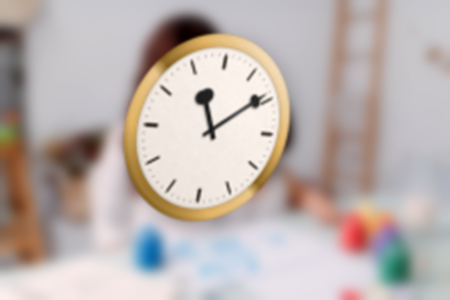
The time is 11 h 09 min
